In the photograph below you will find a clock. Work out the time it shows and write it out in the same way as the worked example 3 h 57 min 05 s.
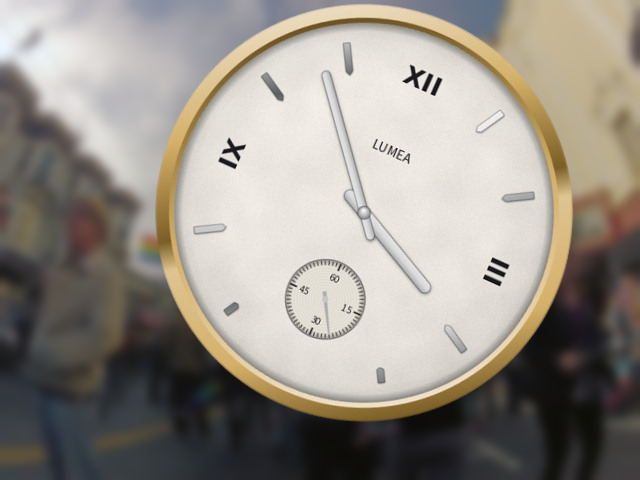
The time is 3 h 53 min 25 s
